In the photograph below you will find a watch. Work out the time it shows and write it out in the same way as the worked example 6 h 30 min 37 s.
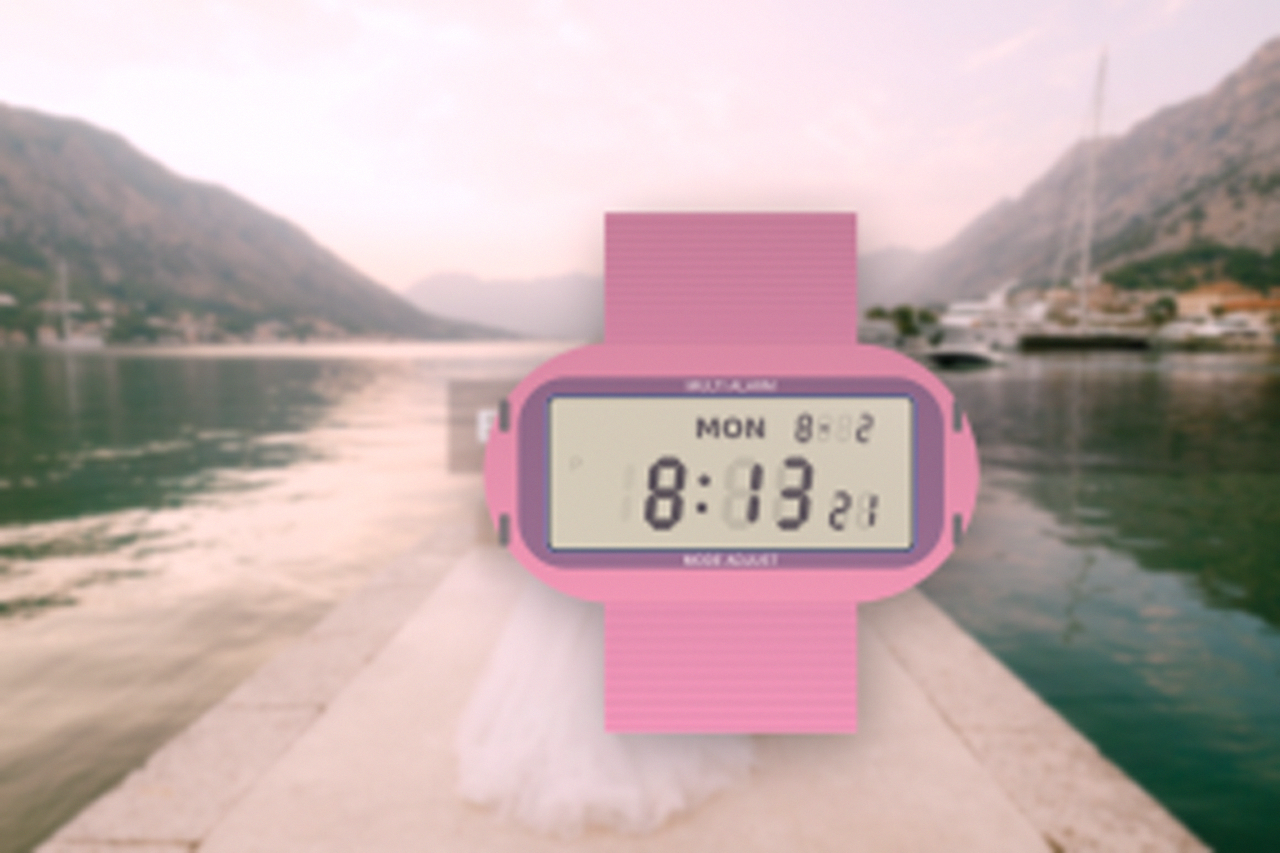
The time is 8 h 13 min 21 s
